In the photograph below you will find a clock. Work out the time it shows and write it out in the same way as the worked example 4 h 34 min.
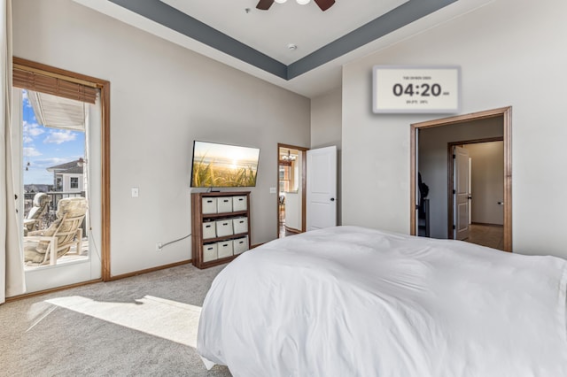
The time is 4 h 20 min
